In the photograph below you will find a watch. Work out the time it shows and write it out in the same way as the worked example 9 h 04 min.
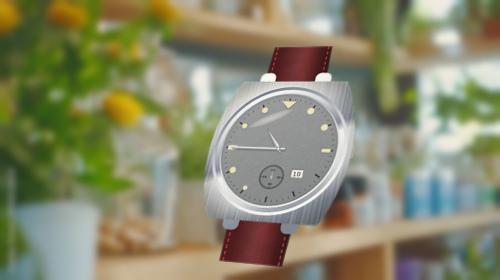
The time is 10 h 45 min
